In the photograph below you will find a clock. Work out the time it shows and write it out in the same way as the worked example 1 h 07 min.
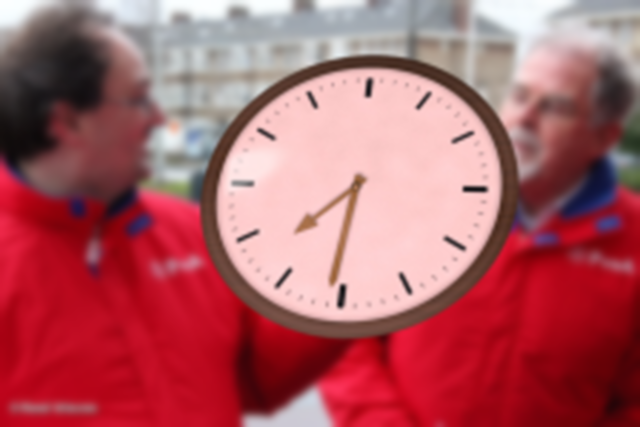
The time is 7 h 31 min
